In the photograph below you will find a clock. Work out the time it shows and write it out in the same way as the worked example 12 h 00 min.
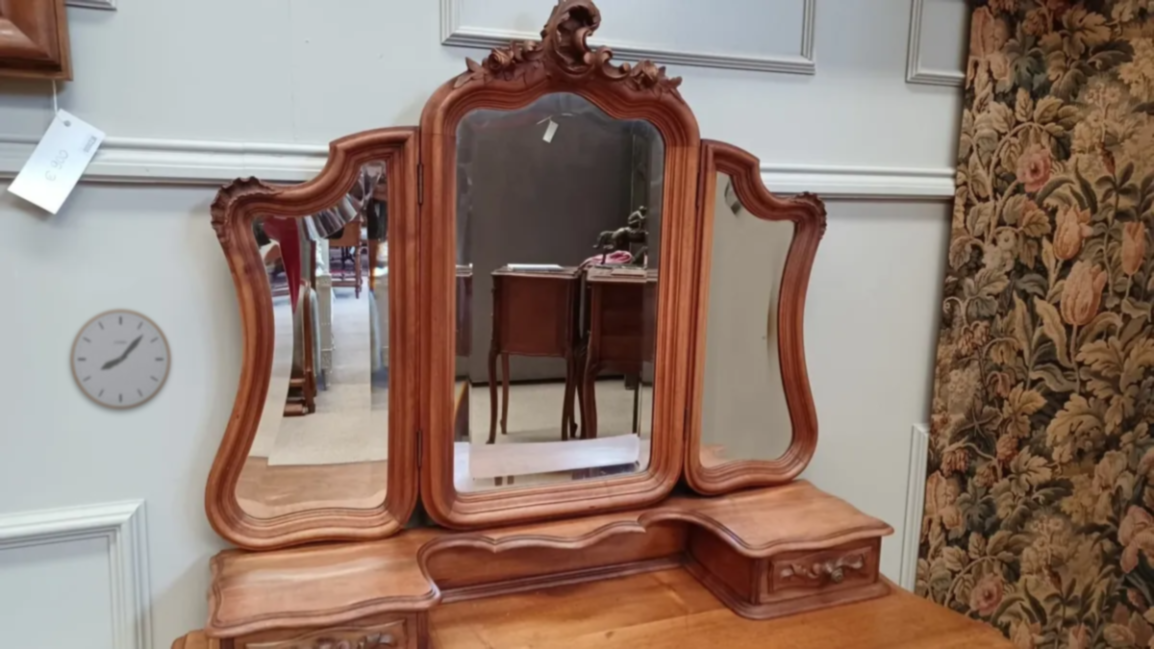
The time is 8 h 07 min
